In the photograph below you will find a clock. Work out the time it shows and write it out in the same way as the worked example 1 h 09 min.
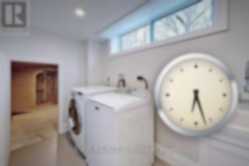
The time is 6 h 27 min
